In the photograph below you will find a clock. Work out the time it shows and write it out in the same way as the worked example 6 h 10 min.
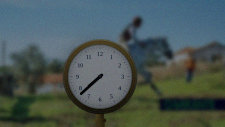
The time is 7 h 38 min
